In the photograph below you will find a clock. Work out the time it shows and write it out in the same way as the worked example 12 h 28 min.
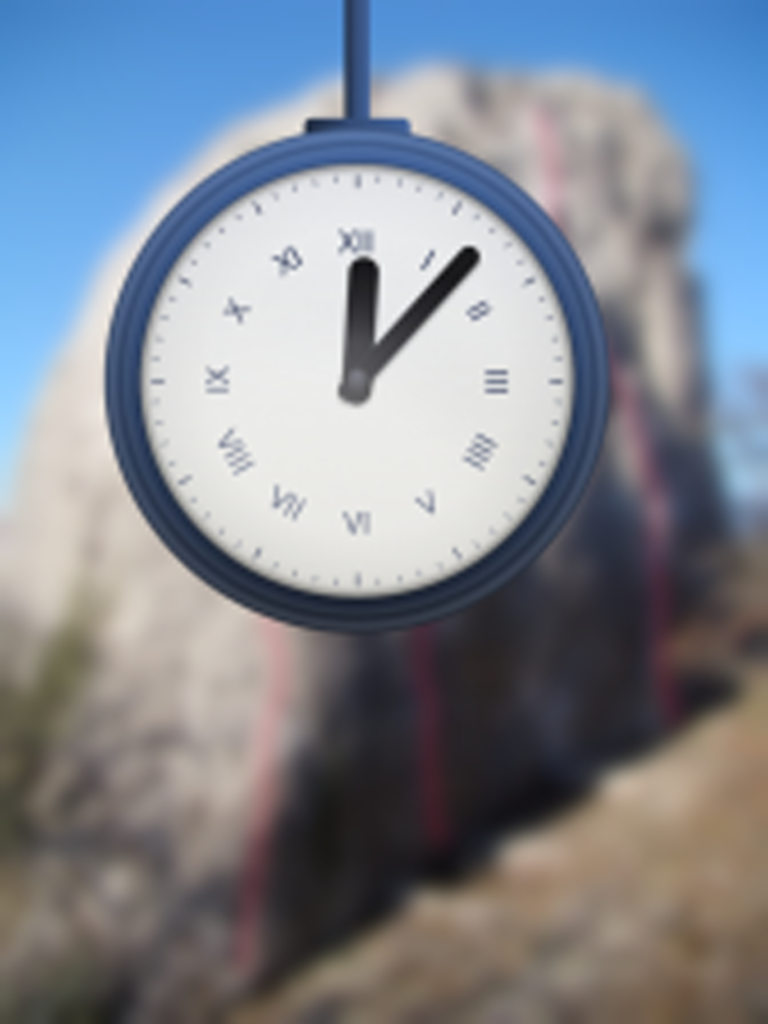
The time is 12 h 07 min
